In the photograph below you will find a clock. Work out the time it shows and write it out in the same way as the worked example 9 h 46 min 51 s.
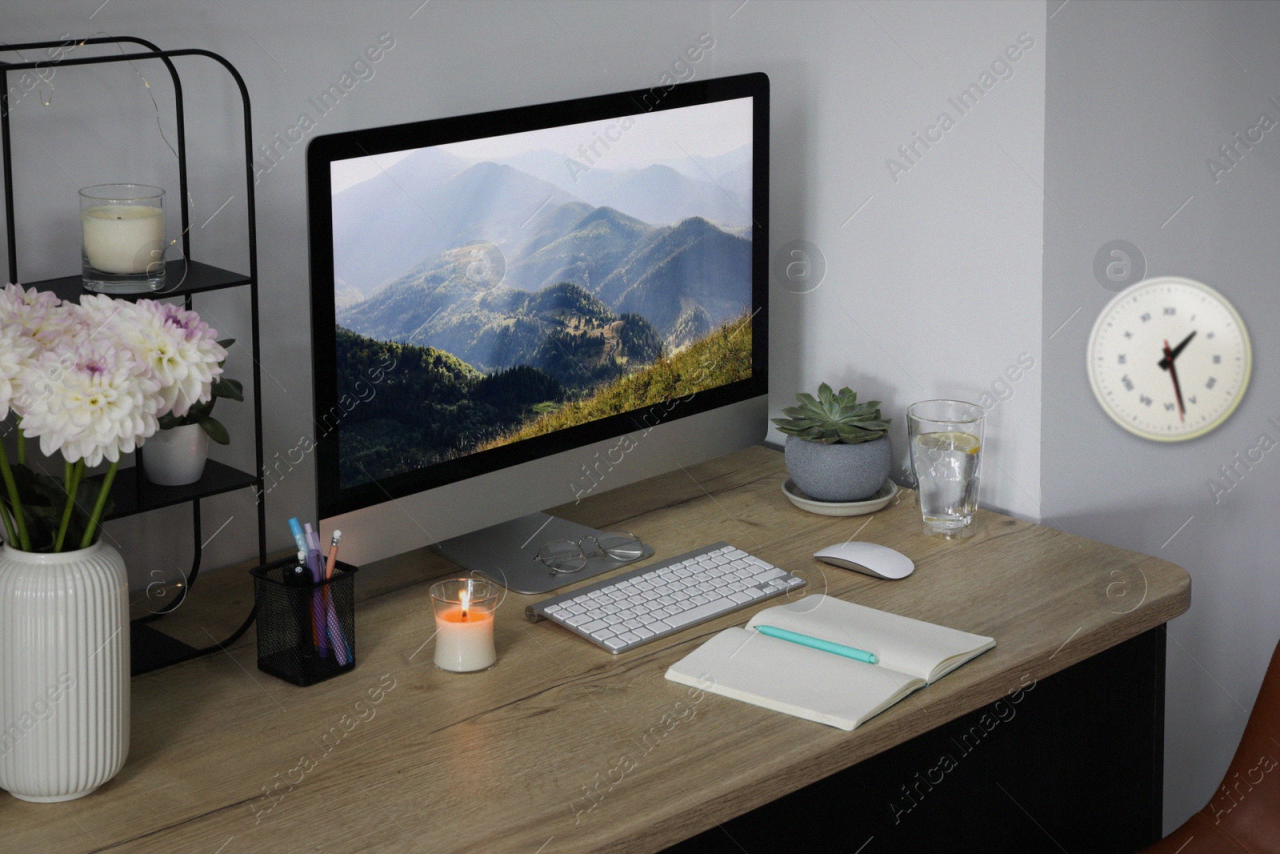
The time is 1 h 27 min 28 s
